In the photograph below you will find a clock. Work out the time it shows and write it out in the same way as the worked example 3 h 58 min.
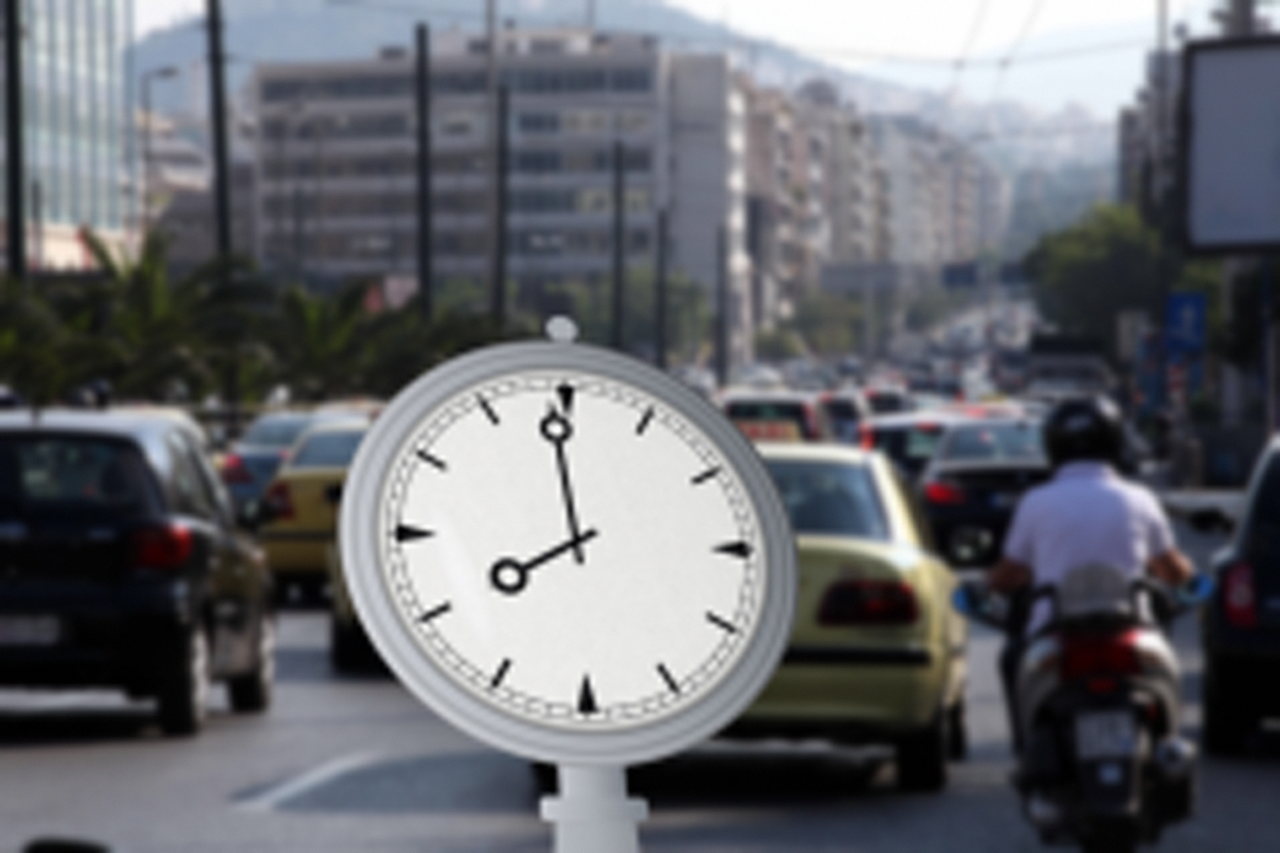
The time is 7 h 59 min
